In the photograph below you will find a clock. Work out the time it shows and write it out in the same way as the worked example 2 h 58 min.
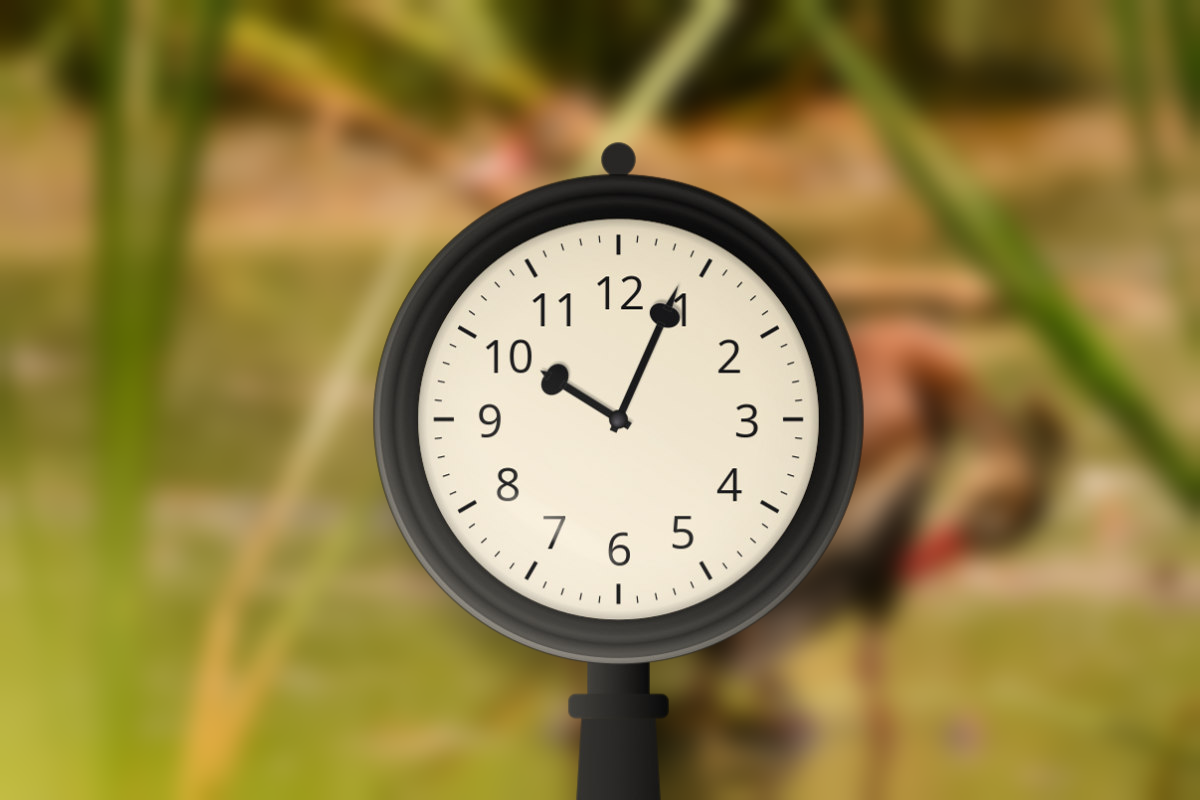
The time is 10 h 04 min
